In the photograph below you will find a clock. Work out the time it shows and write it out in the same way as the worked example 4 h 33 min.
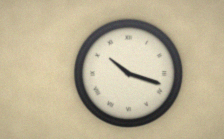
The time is 10 h 18 min
